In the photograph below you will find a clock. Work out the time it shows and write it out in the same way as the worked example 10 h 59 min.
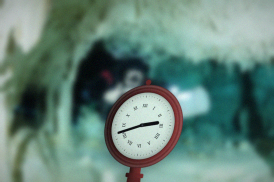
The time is 2 h 42 min
